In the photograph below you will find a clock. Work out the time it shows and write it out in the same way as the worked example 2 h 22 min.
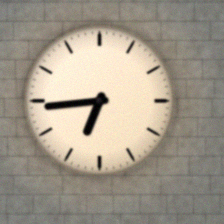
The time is 6 h 44 min
